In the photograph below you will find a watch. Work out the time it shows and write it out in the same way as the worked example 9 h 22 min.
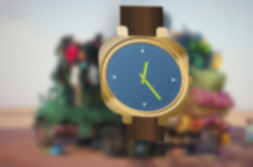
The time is 12 h 24 min
